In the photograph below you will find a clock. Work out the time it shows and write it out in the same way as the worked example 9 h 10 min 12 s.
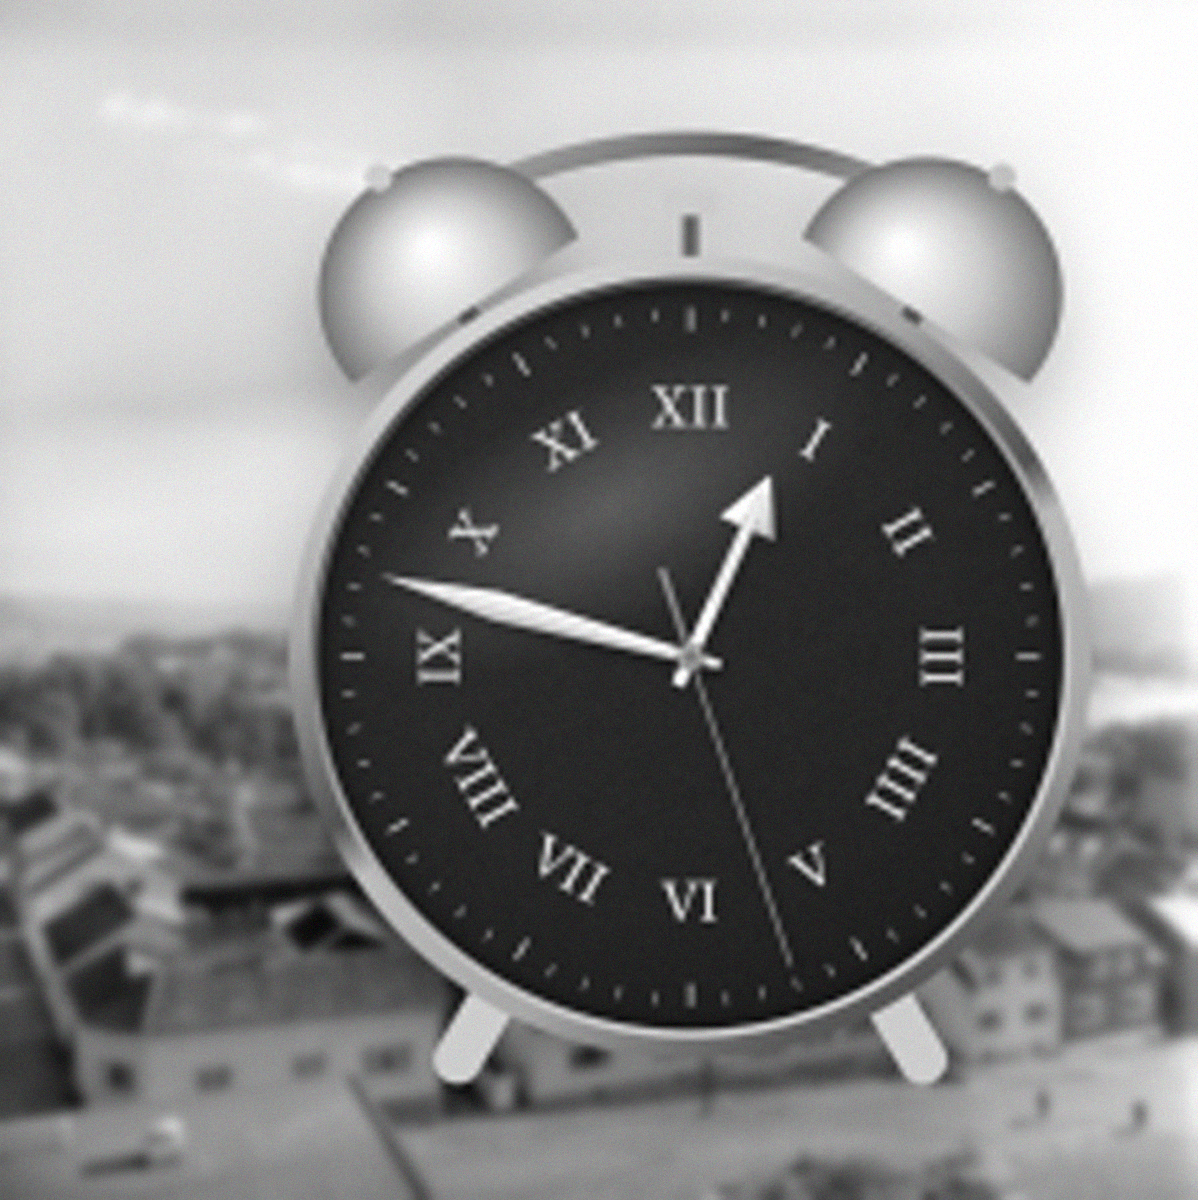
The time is 12 h 47 min 27 s
